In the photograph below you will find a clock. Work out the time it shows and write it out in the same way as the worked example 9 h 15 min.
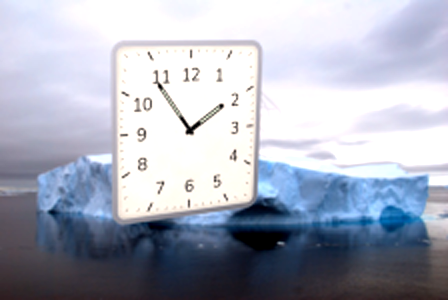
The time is 1 h 54 min
